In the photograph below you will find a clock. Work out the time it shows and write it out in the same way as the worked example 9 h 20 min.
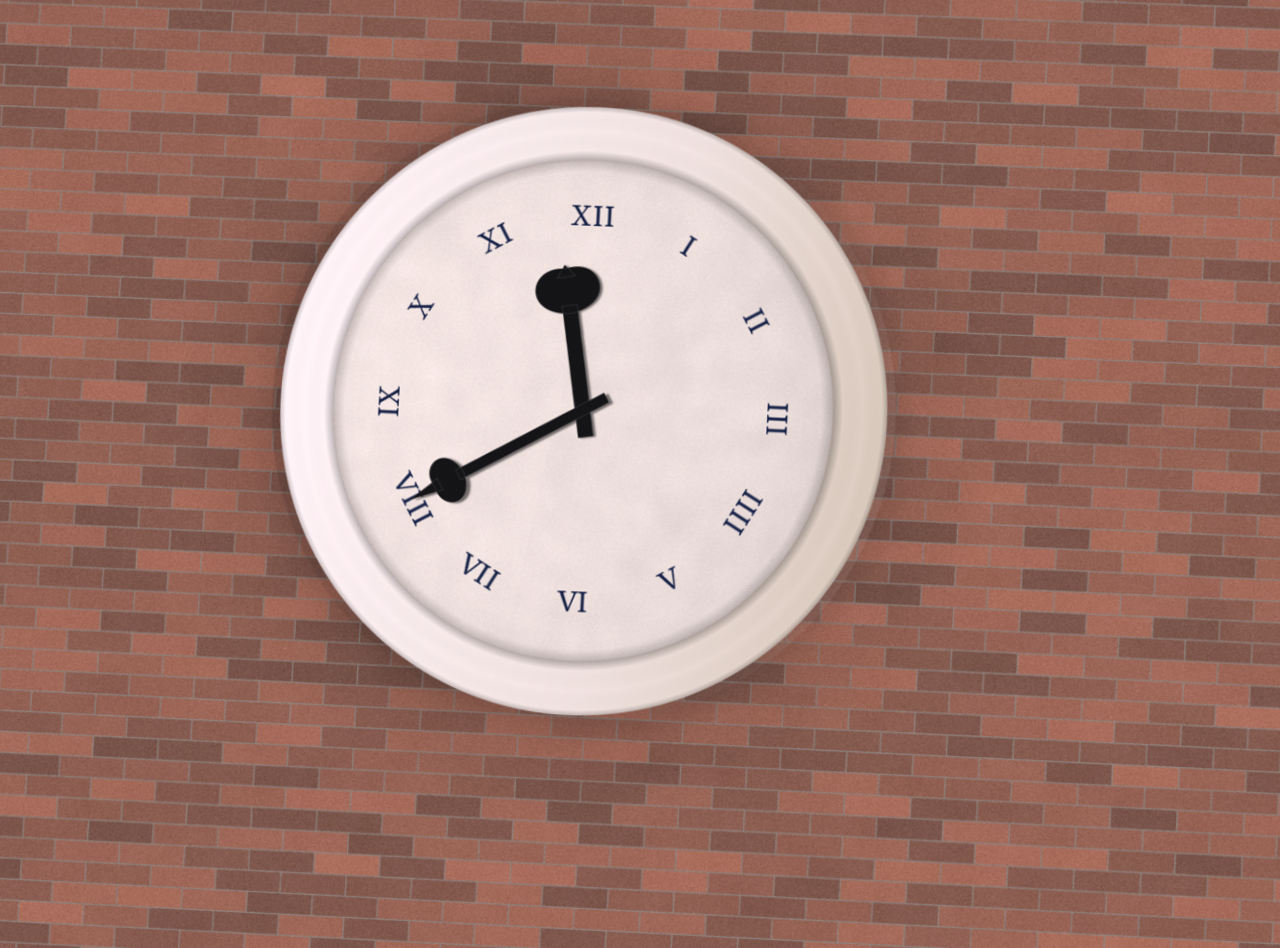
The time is 11 h 40 min
